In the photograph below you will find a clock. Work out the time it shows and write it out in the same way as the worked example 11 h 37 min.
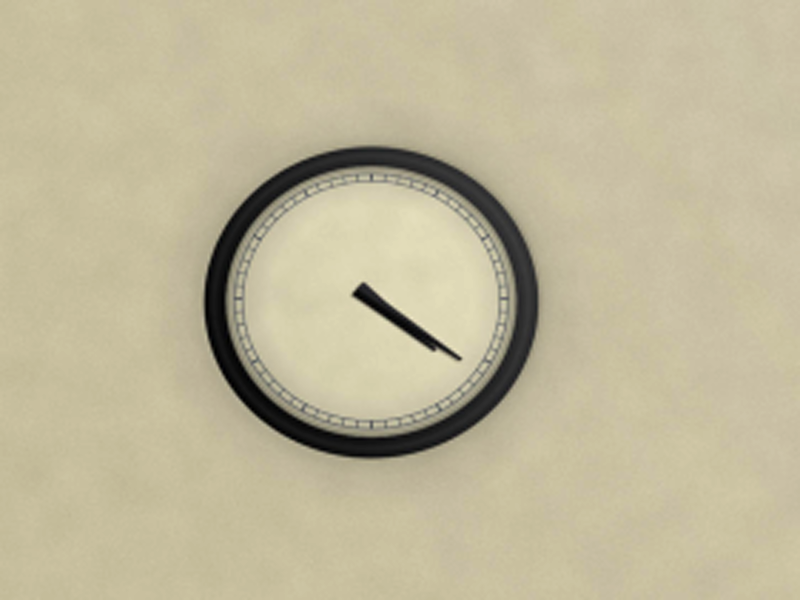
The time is 4 h 21 min
